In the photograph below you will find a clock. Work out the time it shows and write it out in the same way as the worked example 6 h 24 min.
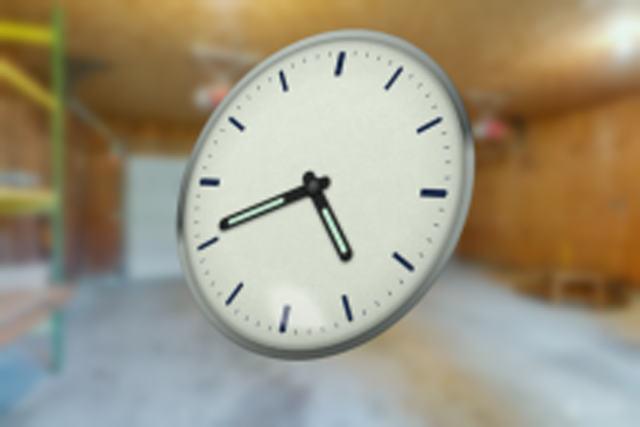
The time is 4 h 41 min
